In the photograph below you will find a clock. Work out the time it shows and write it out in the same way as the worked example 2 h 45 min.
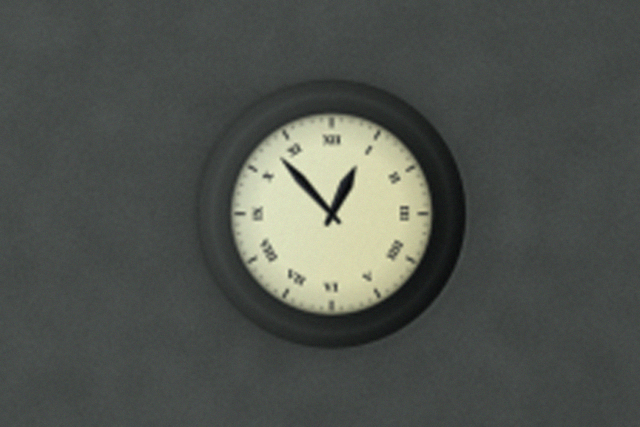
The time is 12 h 53 min
